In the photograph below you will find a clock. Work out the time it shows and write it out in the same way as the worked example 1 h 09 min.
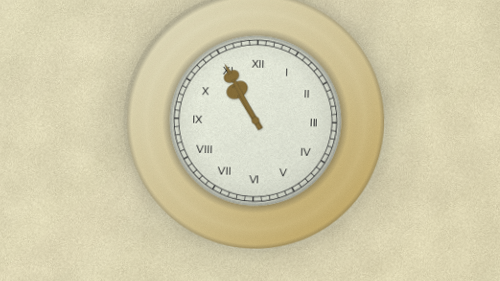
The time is 10 h 55 min
